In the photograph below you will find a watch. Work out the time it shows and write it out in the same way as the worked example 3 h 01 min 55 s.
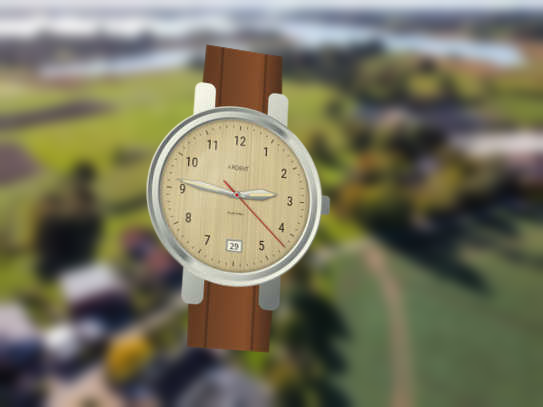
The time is 2 h 46 min 22 s
